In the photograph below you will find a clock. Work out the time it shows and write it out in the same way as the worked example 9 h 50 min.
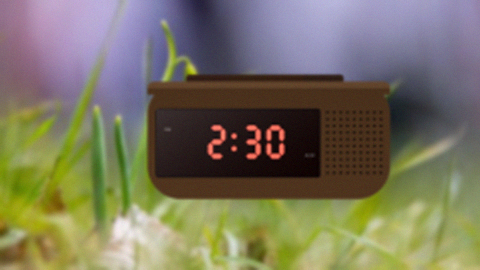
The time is 2 h 30 min
